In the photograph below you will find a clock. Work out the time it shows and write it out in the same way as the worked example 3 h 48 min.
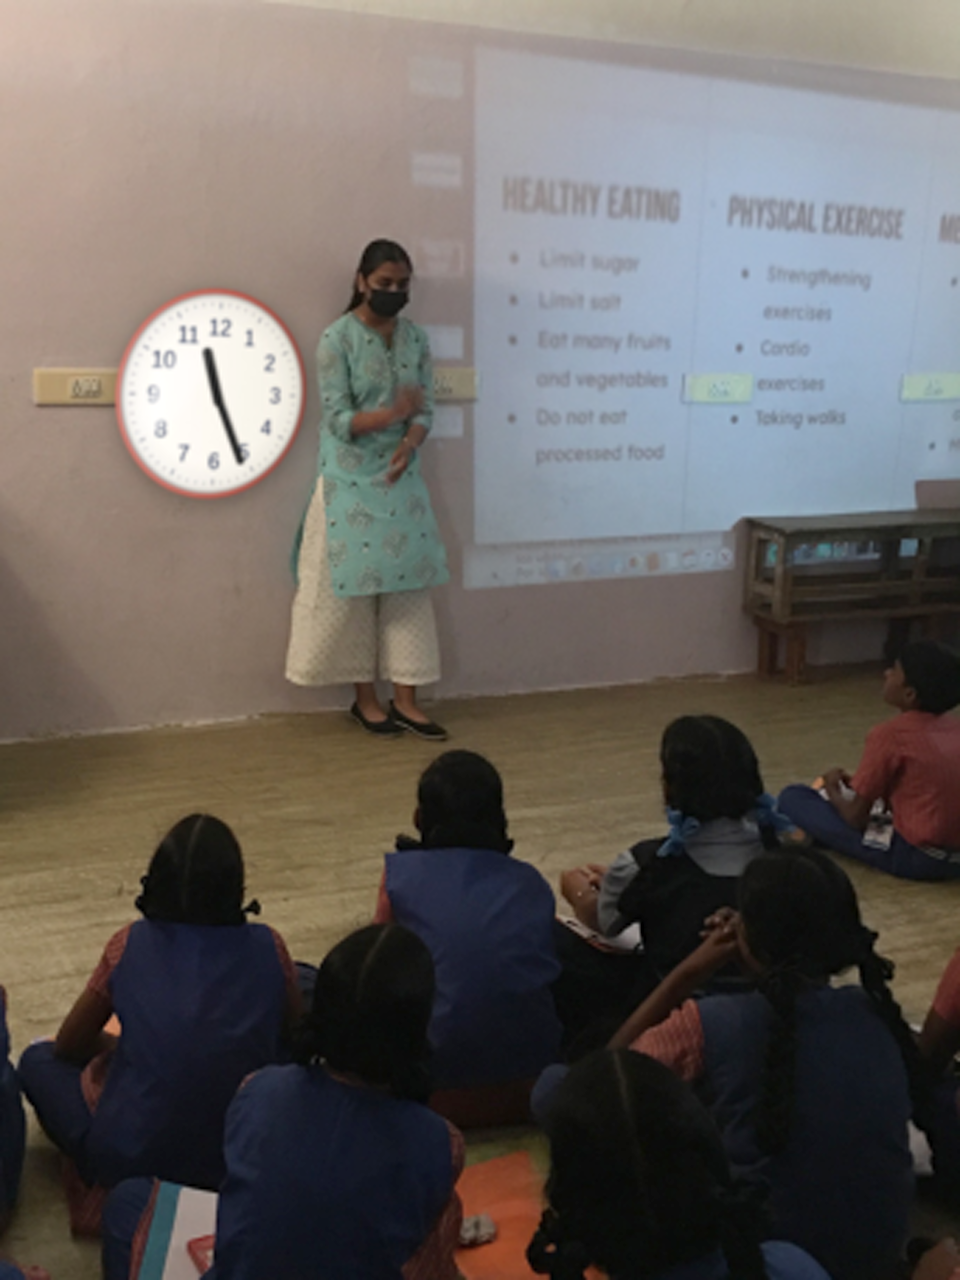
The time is 11 h 26 min
